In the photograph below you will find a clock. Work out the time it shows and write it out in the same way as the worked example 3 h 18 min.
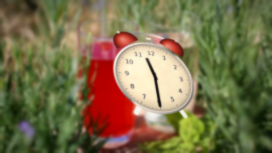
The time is 11 h 30 min
